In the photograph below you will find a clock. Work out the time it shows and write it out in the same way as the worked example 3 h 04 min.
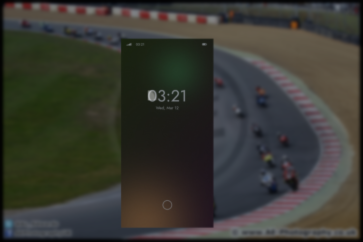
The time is 3 h 21 min
